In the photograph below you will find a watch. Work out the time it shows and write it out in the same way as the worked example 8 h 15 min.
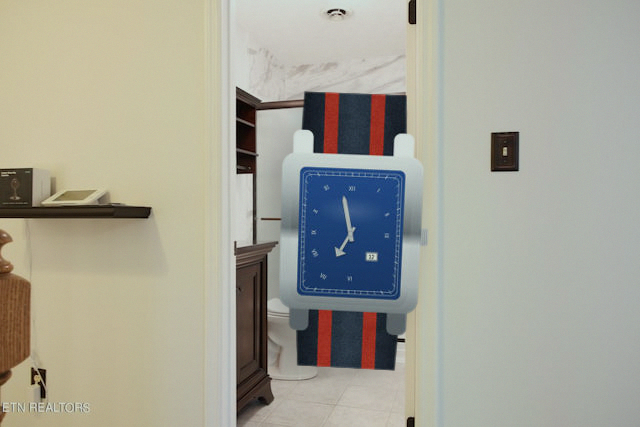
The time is 6 h 58 min
